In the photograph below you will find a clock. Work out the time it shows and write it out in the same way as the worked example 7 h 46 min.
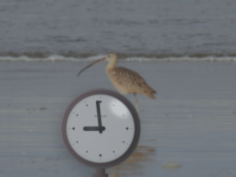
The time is 8 h 59 min
